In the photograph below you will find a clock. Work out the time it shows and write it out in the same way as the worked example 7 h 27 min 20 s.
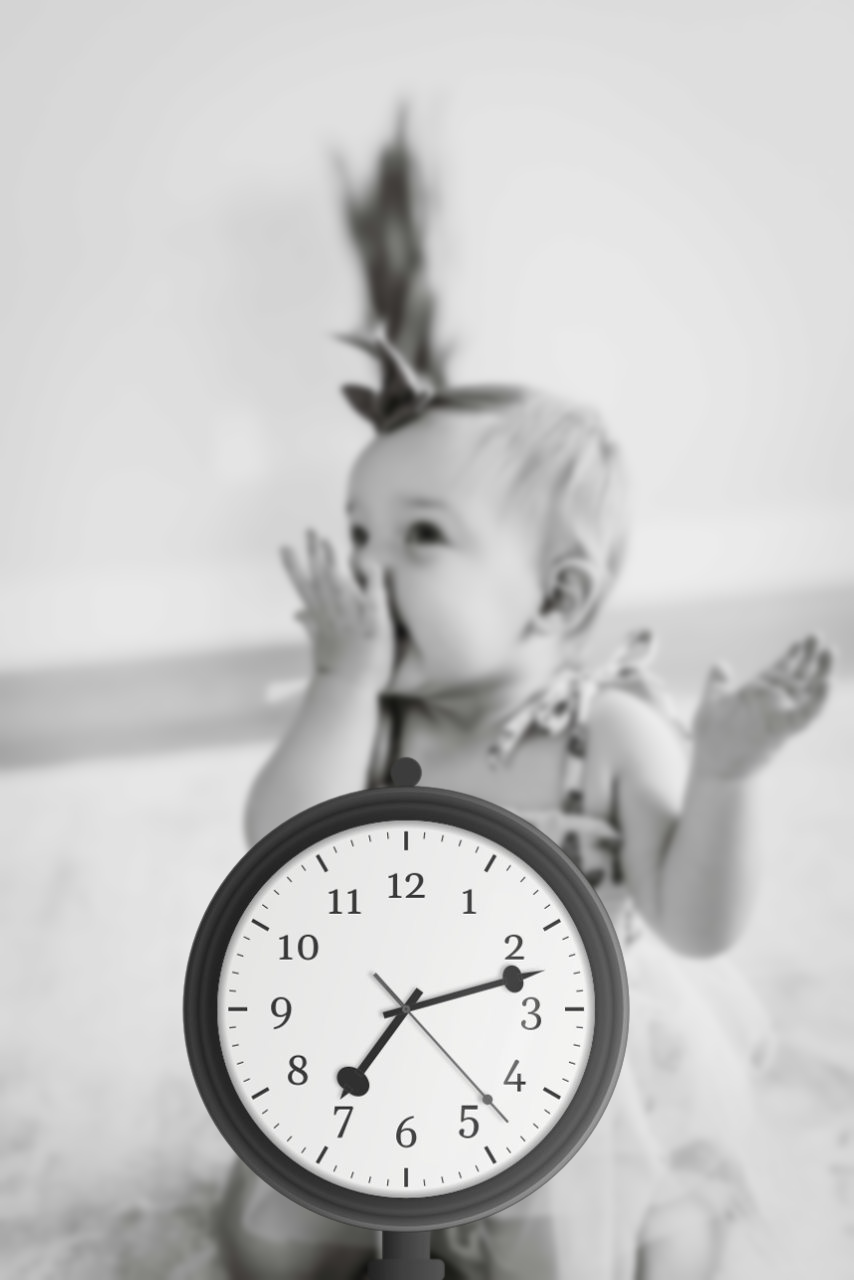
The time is 7 h 12 min 23 s
